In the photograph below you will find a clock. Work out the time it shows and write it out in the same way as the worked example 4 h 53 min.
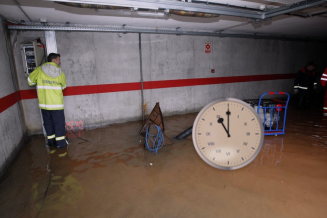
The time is 11 h 00 min
